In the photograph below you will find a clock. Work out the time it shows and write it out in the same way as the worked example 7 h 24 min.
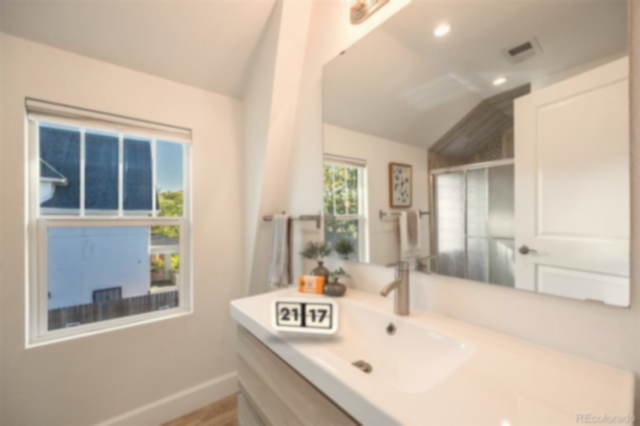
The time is 21 h 17 min
